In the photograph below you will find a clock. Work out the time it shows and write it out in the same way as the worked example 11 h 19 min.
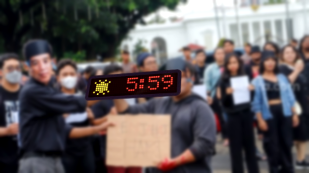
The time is 5 h 59 min
